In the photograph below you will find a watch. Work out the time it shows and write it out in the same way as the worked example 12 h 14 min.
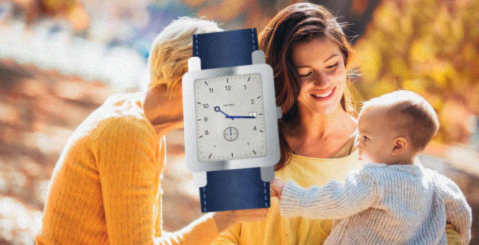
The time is 10 h 16 min
